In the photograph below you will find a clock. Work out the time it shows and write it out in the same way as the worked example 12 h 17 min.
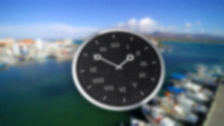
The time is 1 h 51 min
